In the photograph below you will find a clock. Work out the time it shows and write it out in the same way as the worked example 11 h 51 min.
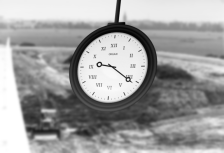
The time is 9 h 21 min
